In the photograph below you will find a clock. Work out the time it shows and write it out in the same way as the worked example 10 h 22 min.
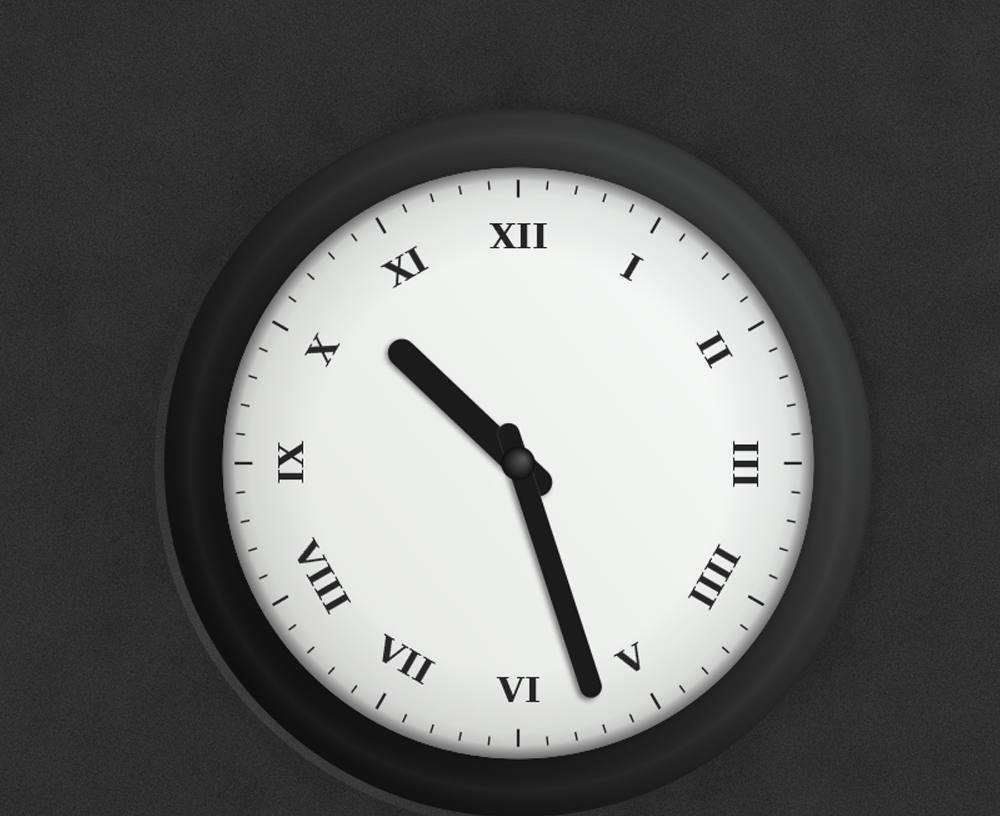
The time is 10 h 27 min
